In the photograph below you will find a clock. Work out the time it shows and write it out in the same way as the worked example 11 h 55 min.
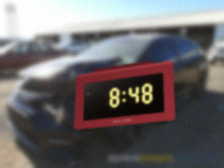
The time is 8 h 48 min
